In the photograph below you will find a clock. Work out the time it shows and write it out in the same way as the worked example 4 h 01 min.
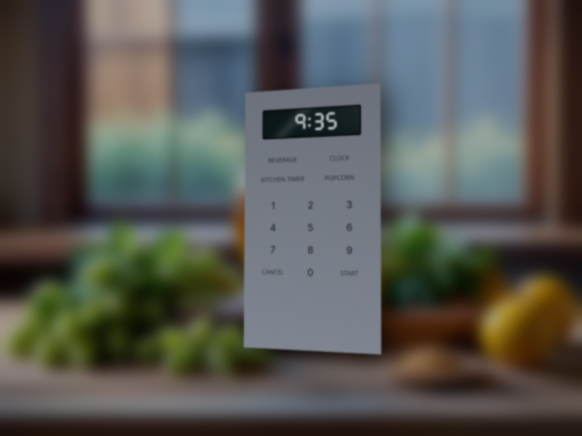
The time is 9 h 35 min
